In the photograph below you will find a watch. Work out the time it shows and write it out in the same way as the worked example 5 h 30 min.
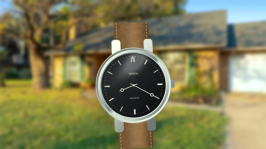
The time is 8 h 20 min
